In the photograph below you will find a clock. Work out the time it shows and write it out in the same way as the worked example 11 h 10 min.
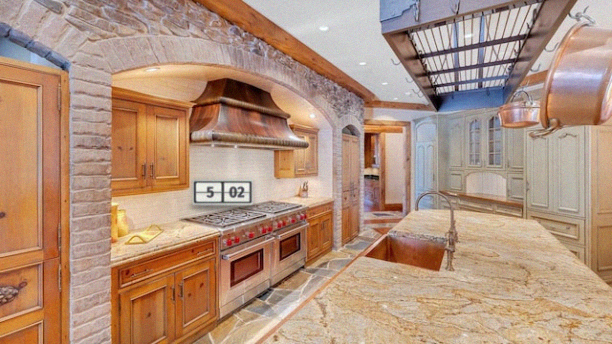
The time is 5 h 02 min
